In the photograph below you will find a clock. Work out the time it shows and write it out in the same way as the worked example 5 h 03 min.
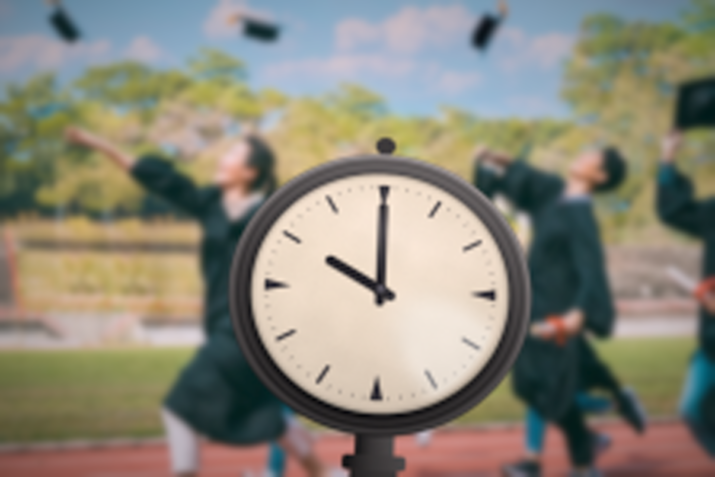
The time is 10 h 00 min
